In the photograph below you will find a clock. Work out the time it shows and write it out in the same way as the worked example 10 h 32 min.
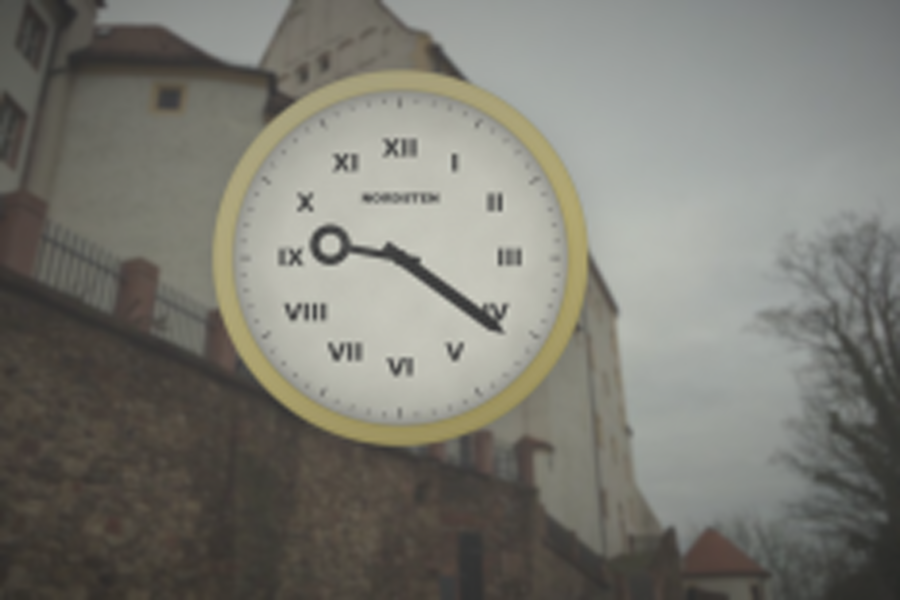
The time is 9 h 21 min
